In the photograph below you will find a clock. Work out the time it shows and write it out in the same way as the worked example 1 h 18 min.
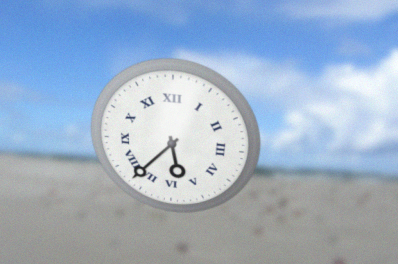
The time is 5 h 37 min
